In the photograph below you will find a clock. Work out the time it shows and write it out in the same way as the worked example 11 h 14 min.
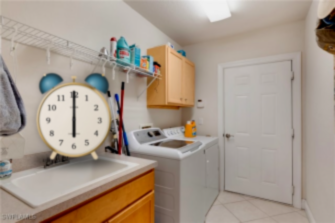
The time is 6 h 00 min
